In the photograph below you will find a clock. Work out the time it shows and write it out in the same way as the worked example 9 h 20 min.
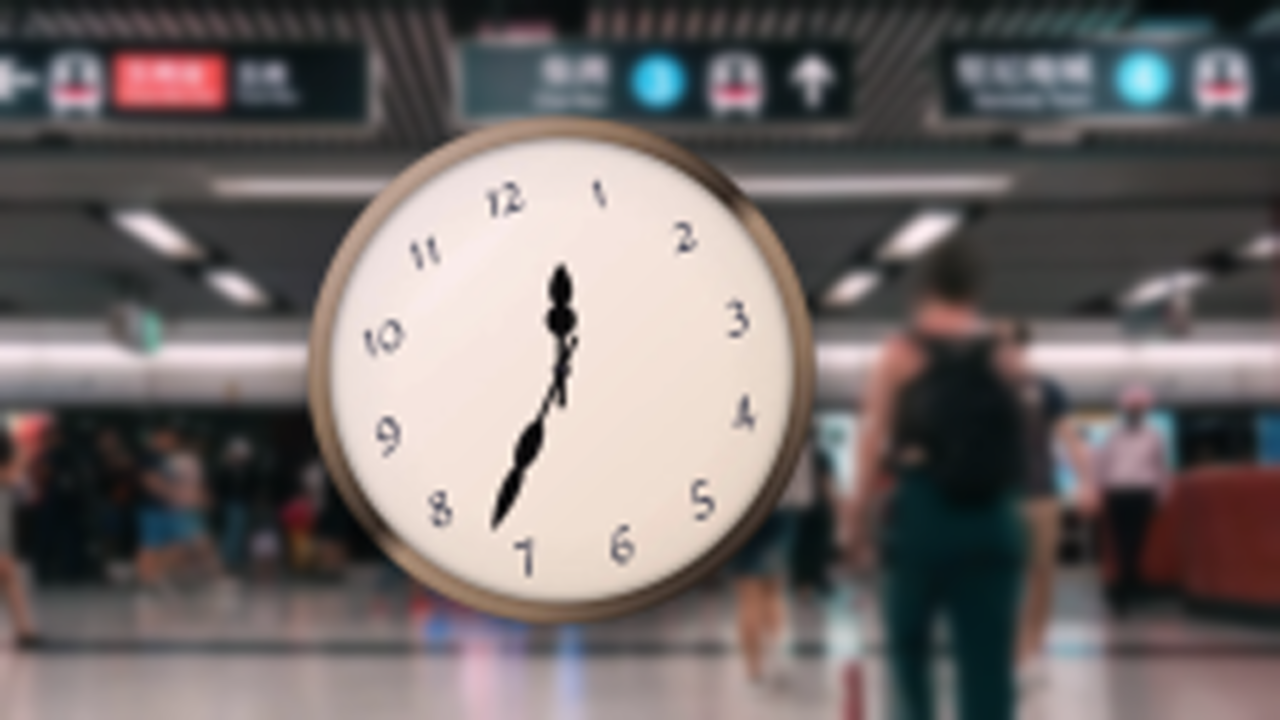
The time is 12 h 37 min
